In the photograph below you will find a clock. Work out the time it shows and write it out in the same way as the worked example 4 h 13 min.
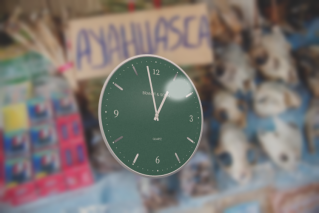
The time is 12 h 58 min
